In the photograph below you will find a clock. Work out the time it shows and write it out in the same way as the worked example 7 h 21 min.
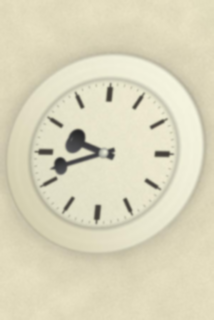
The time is 9 h 42 min
